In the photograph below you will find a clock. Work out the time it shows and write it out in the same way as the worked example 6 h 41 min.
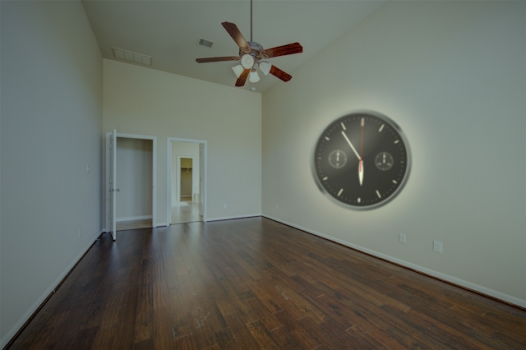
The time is 5 h 54 min
